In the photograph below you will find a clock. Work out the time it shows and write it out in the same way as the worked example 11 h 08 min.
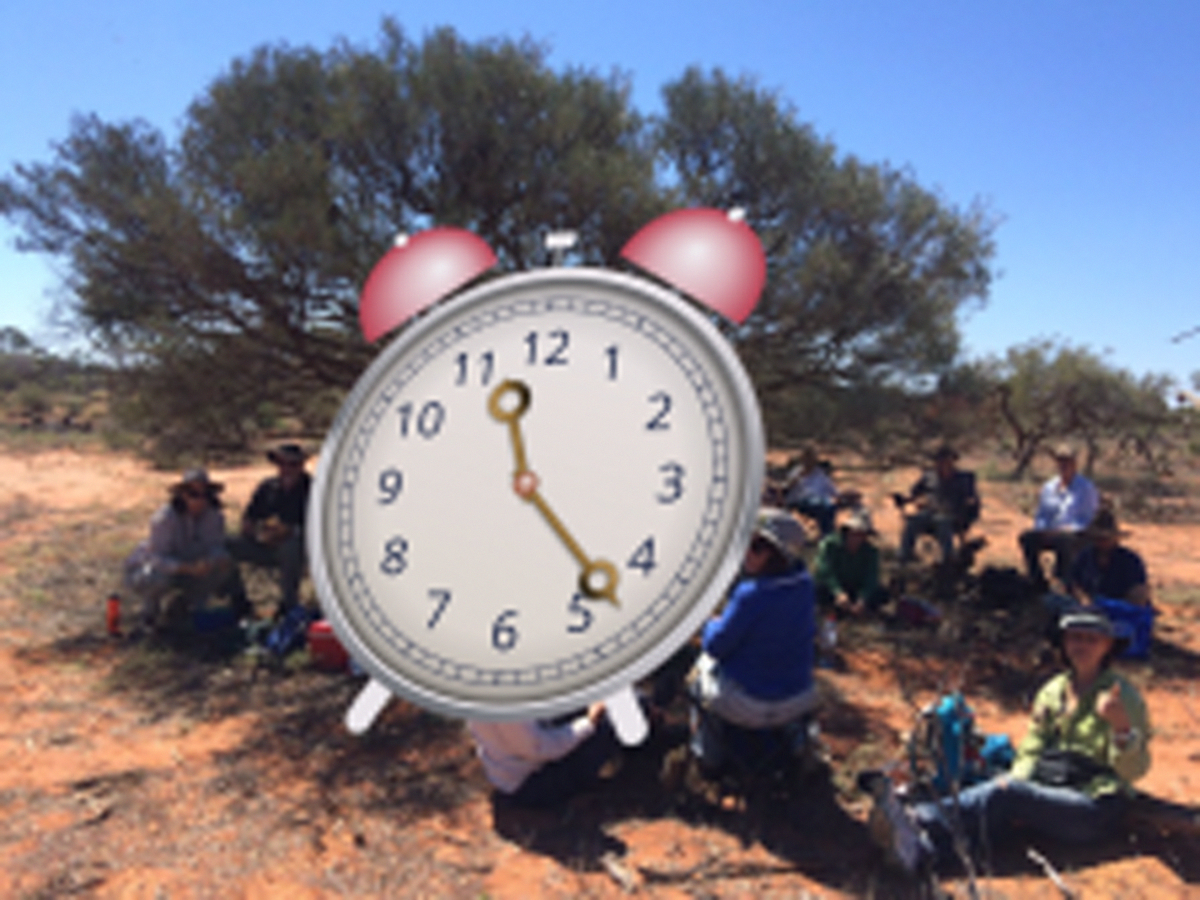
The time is 11 h 23 min
